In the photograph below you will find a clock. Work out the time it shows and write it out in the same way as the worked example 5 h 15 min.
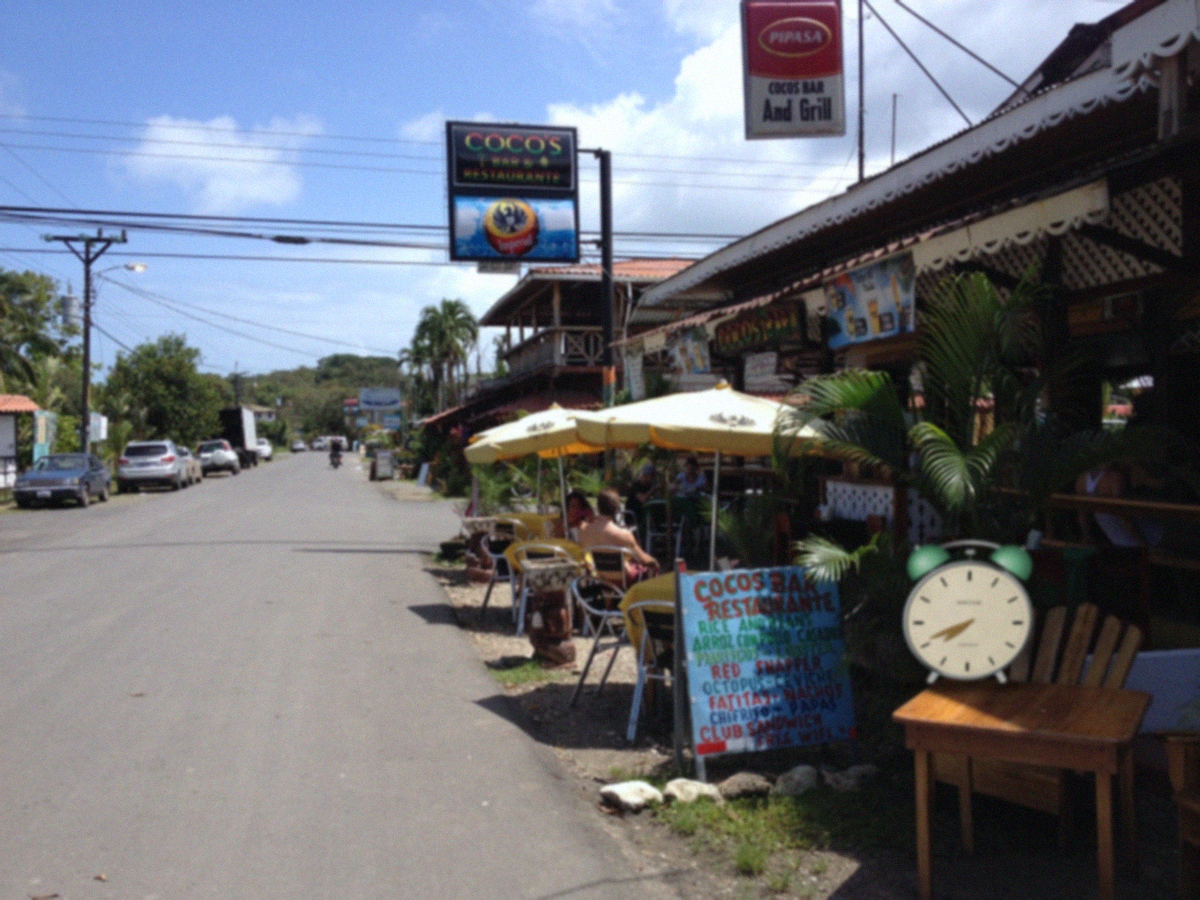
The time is 7 h 41 min
